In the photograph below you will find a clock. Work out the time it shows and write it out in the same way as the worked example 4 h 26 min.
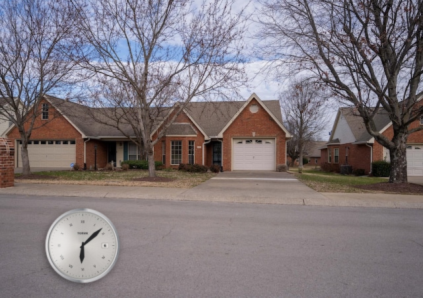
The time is 6 h 08 min
